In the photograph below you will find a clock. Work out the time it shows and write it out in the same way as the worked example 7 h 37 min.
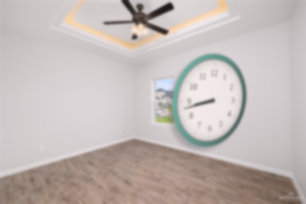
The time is 8 h 43 min
